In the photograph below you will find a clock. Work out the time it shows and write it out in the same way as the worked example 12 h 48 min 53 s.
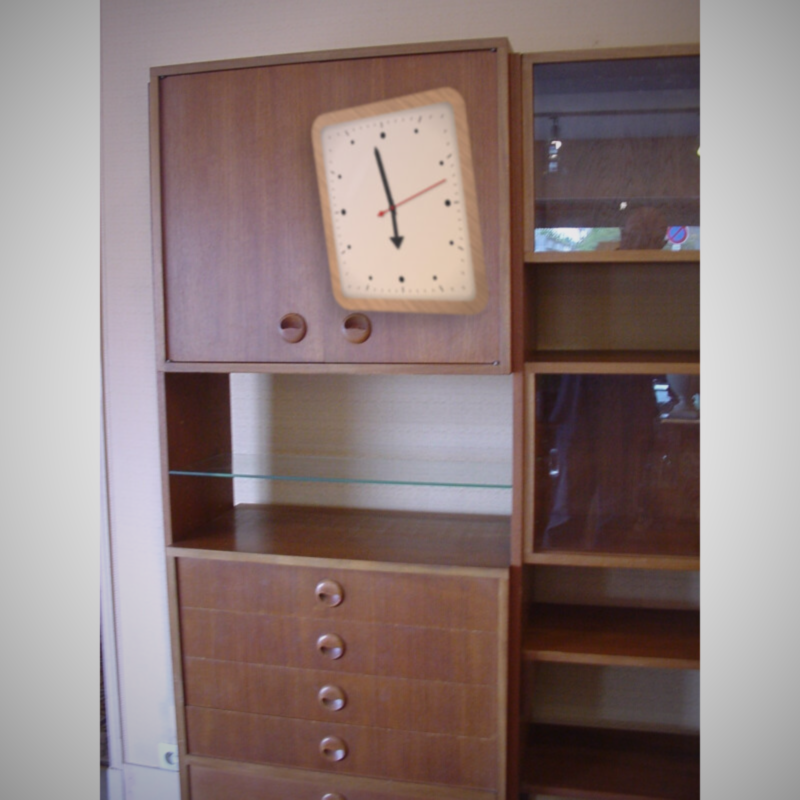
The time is 5 h 58 min 12 s
